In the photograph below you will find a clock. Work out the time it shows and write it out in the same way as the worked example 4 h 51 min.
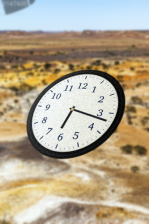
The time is 6 h 17 min
